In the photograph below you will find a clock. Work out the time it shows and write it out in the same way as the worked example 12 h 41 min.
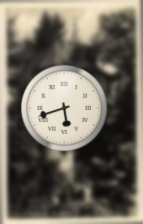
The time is 5 h 42 min
